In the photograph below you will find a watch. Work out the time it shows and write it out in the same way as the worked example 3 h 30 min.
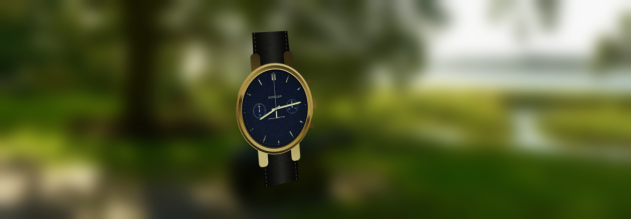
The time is 8 h 14 min
